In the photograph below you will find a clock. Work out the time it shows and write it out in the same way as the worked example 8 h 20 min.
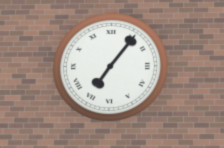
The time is 7 h 06 min
